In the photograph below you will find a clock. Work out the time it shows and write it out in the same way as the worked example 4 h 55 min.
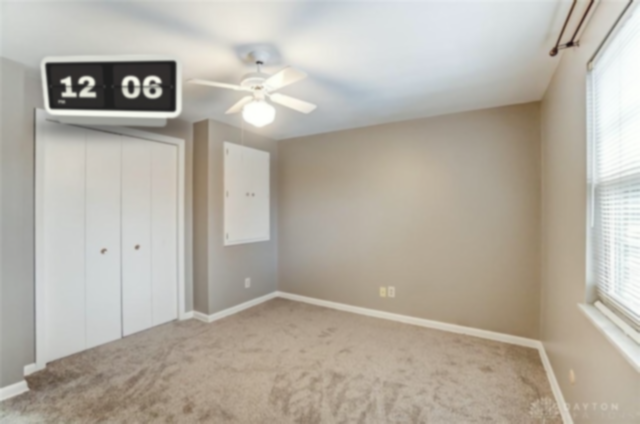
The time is 12 h 06 min
